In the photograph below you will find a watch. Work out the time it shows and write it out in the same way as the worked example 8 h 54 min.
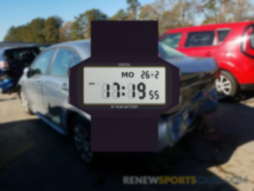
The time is 17 h 19 min
